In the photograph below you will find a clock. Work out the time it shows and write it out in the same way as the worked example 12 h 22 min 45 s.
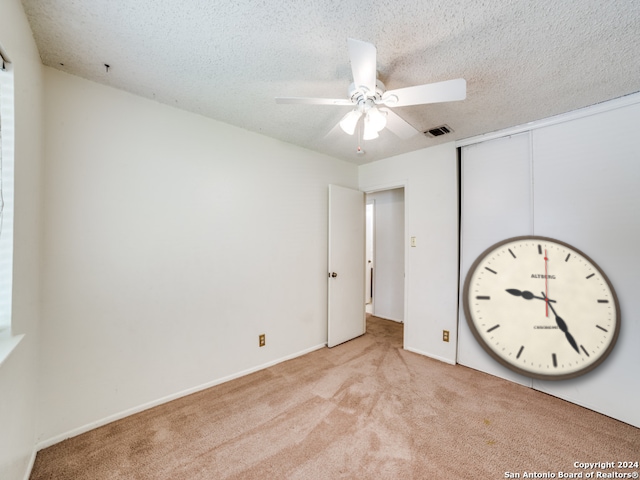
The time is 9 h 26 min 01 s
